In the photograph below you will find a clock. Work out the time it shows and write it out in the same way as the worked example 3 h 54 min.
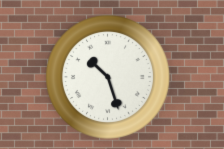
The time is 10 h 27 min
